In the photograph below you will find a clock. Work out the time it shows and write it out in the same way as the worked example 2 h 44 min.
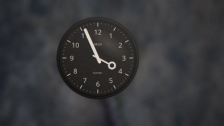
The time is 3 h 56 min
